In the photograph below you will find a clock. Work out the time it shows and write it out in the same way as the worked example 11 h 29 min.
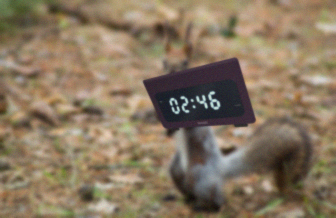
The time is 2 h 46 min
